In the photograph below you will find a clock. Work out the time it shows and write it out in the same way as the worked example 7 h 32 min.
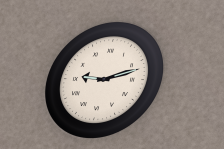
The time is 9 h 12 min
